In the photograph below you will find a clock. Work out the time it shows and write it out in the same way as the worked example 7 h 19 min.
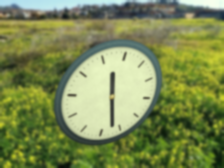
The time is 11 h 27 min
